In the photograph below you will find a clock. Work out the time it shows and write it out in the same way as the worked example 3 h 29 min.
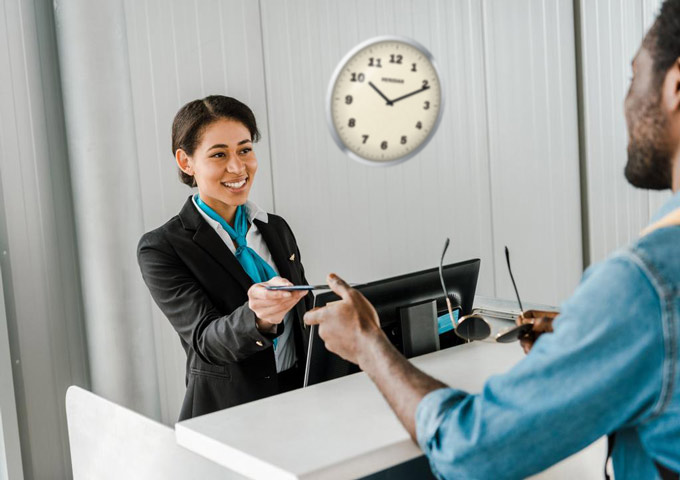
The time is 10 h 11 min
